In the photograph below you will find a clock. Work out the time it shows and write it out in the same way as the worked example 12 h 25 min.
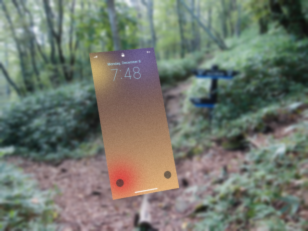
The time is 7 h 48 min
